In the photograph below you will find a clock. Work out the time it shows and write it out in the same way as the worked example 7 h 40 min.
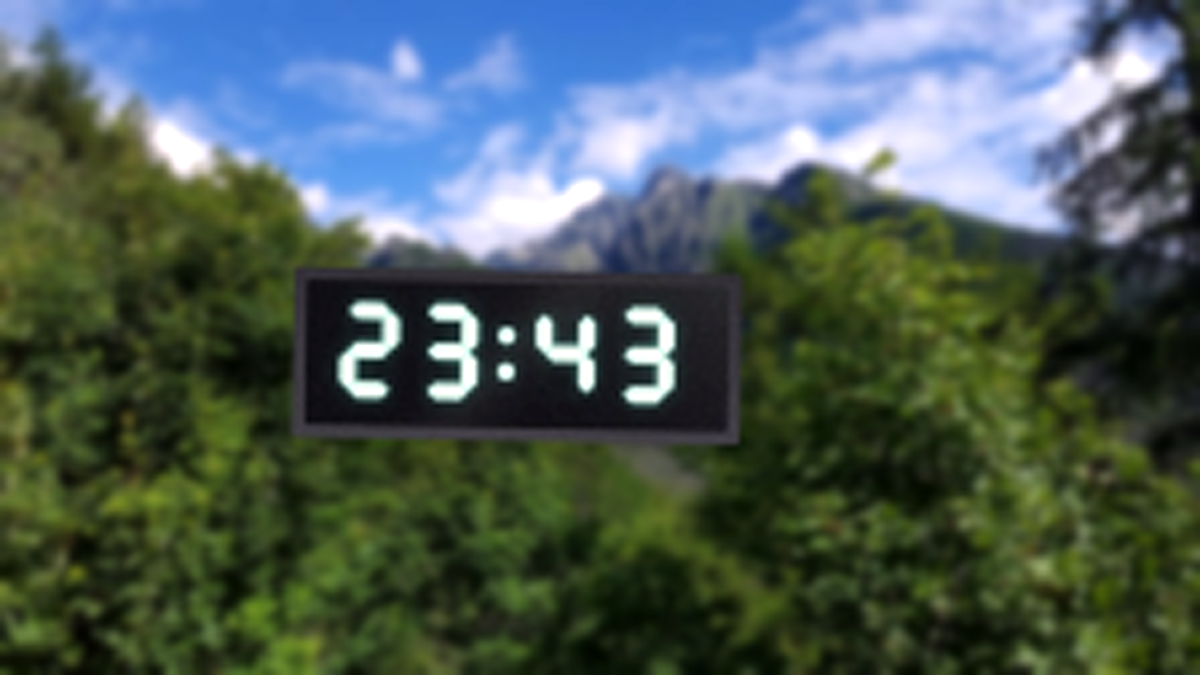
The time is 23 h 43 min
